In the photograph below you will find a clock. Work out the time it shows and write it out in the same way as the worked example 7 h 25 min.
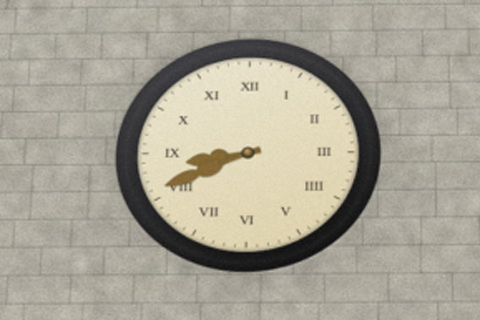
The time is 8 h 41 min
